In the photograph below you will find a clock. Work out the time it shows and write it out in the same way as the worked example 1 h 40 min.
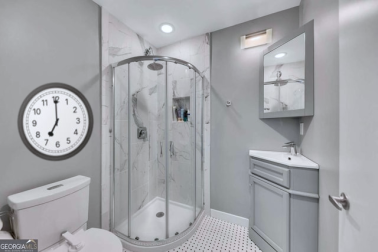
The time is 7 h 00 min
